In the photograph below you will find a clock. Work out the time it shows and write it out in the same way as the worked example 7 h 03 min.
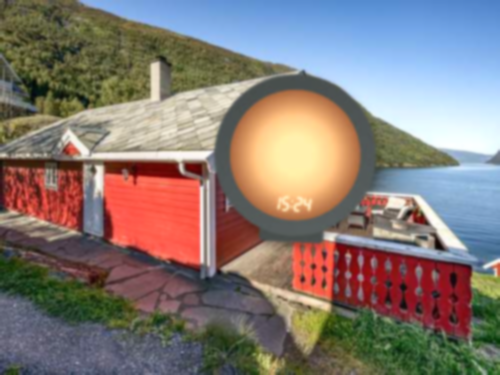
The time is 15 h 24 min
